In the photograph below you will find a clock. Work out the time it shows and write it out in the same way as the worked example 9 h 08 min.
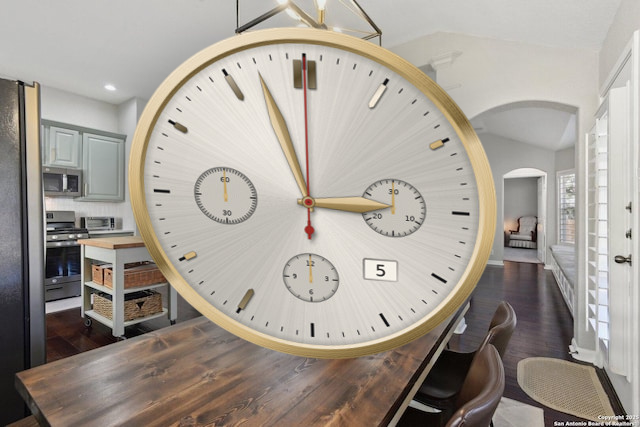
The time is 2 h 57 min
